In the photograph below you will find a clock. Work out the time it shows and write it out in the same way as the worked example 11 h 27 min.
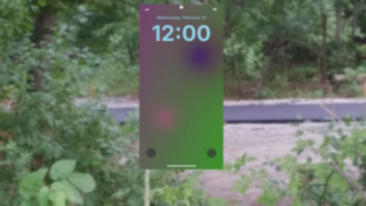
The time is 12 h 00 min
